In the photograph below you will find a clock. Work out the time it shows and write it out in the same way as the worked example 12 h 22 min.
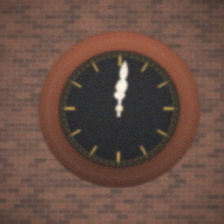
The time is 12 h 01 min
